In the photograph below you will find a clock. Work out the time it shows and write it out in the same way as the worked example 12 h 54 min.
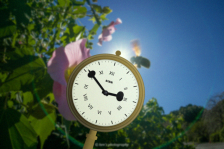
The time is 2 h 51 min
